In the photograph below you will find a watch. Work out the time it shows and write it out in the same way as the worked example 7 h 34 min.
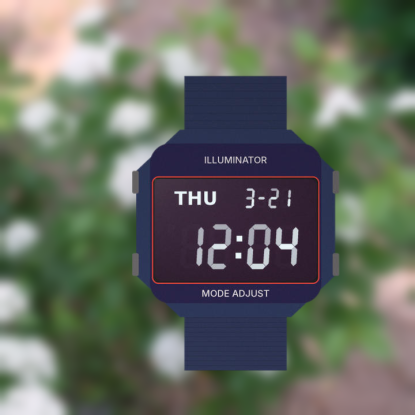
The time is 12 h 04 min
